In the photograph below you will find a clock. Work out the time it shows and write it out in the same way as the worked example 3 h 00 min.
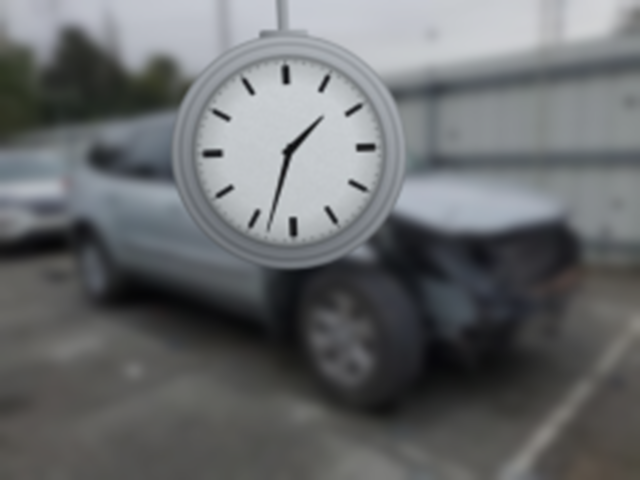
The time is 1 h 33 min
